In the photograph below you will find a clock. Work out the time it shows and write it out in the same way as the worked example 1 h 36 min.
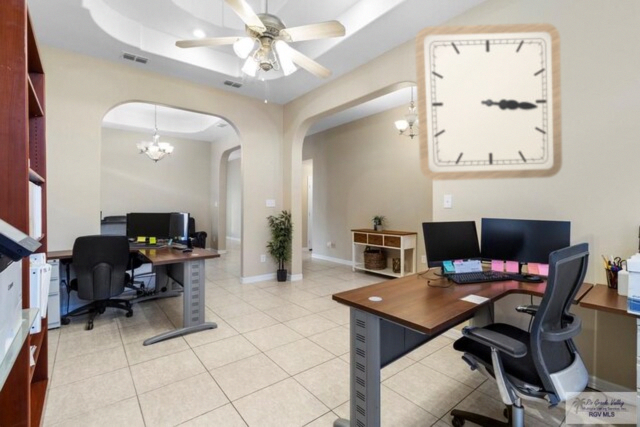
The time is 3 h 16 min
